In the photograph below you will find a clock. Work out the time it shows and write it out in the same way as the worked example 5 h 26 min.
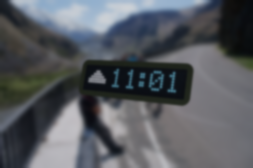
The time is 11 h 01 min
